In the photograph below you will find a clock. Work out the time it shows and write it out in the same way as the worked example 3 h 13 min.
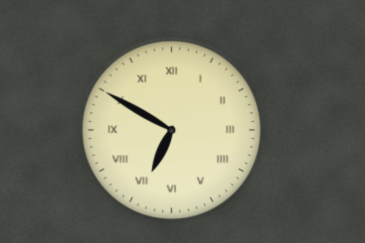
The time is 6 h 50 min
